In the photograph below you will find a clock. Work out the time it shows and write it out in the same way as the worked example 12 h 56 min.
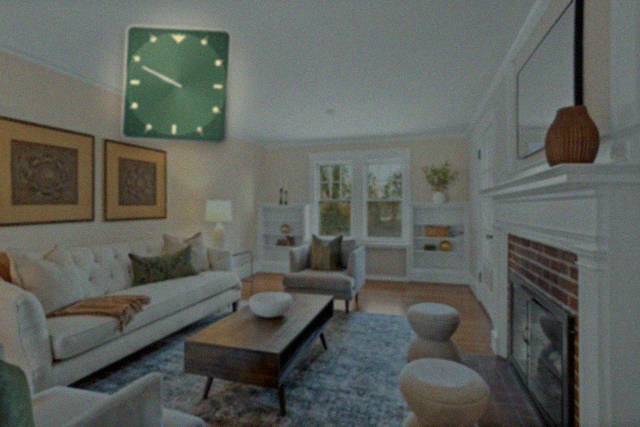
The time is 9 h 49 min
